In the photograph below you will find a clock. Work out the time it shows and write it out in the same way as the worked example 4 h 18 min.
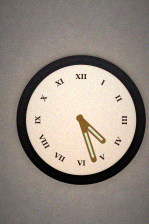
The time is 4 h 27 min
